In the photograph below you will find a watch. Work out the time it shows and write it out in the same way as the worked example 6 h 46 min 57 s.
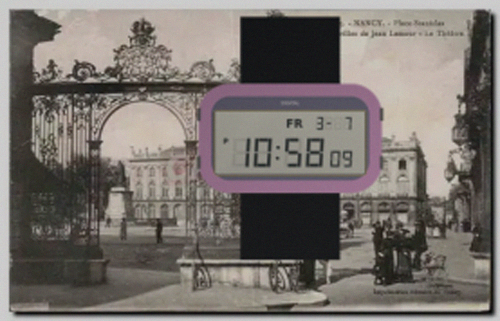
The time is 10 h 58 min 09 s
